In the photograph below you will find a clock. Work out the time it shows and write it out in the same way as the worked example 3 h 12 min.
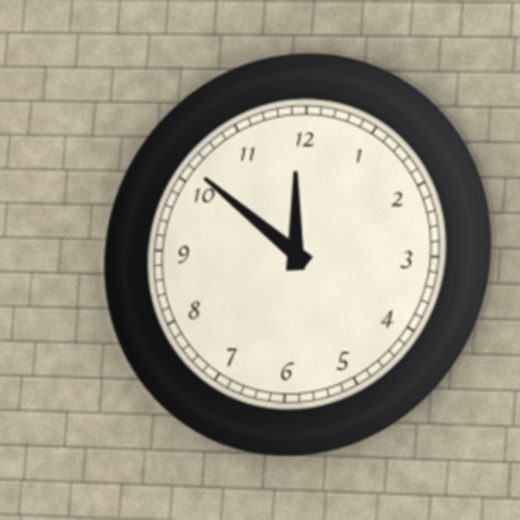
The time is 11 h 51 min
